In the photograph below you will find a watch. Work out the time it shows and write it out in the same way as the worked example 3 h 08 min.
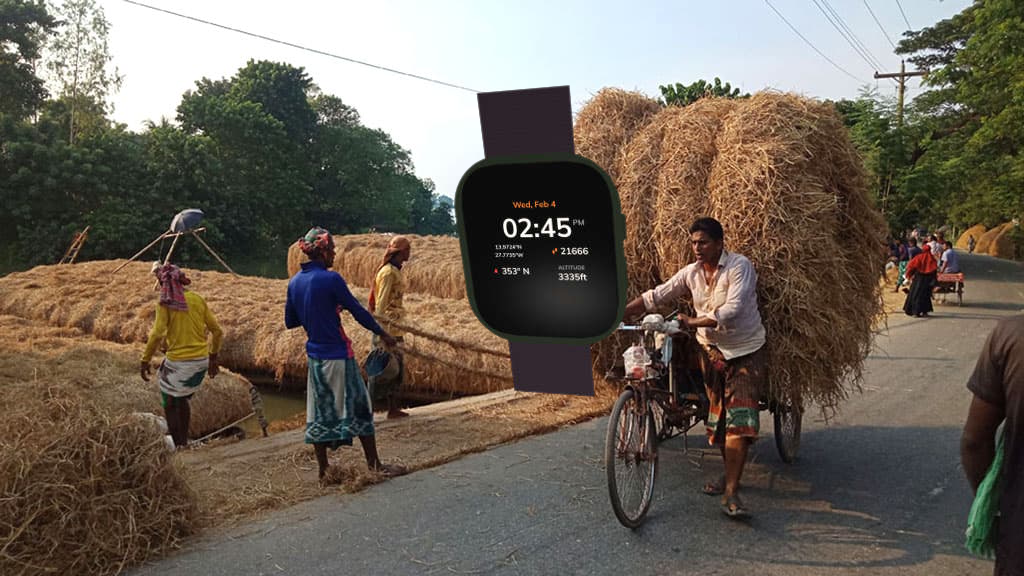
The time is 2 h 45 min
